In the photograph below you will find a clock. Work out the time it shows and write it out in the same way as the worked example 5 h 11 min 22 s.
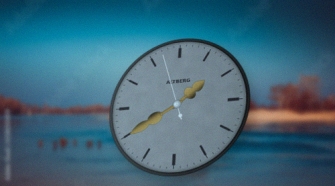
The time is 1 h 39 min 57 s
